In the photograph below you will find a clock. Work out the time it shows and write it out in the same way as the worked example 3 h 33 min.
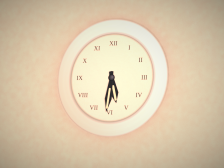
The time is 5 h 31 min
